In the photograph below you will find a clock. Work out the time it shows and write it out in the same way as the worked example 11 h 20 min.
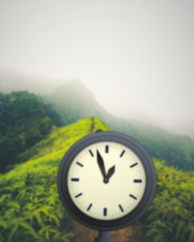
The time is 12 h 57 min
